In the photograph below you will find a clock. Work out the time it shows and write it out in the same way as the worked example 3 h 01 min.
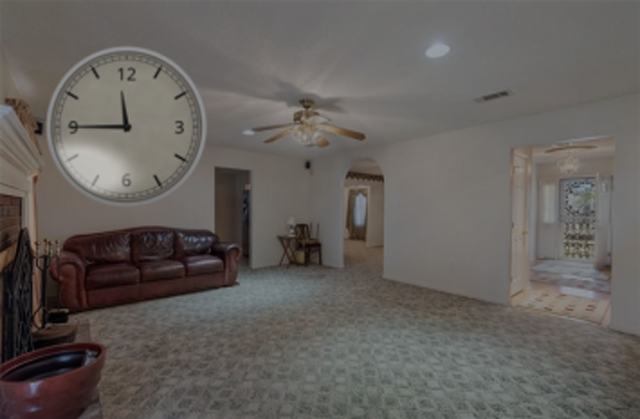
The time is 11 h 45 min
